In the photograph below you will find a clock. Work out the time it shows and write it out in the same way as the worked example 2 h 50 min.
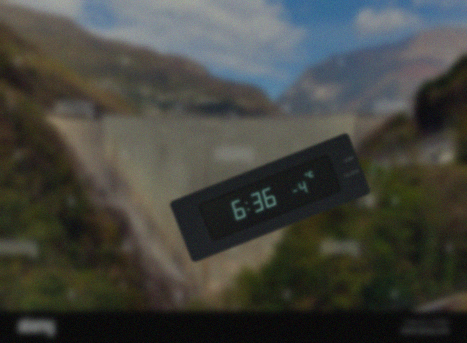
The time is 6 h 36 min
